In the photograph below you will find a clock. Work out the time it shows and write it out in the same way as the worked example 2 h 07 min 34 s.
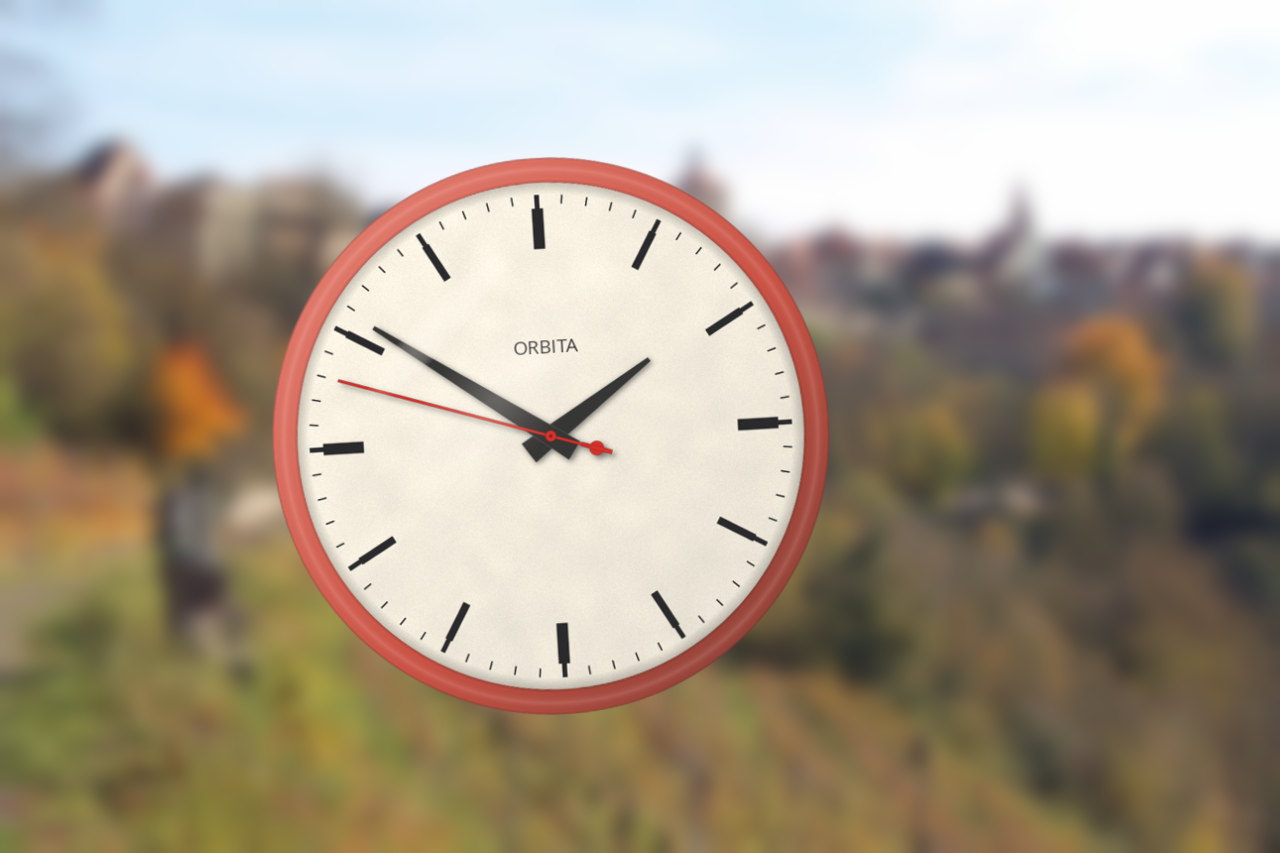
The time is 1 h 50 min 48 s
